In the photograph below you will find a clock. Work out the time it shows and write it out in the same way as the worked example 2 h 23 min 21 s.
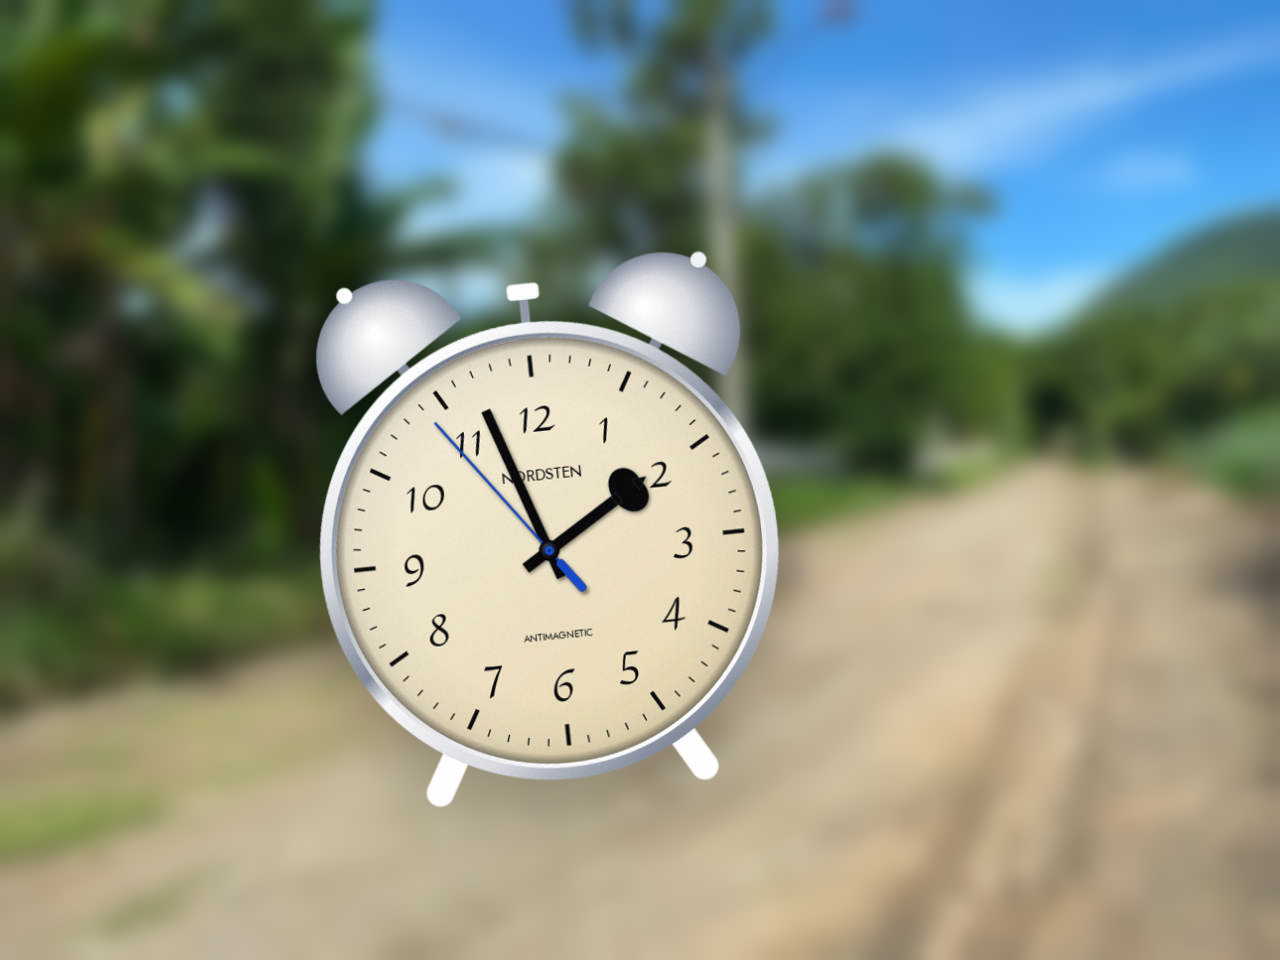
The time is 1 h 56 min 54 s
